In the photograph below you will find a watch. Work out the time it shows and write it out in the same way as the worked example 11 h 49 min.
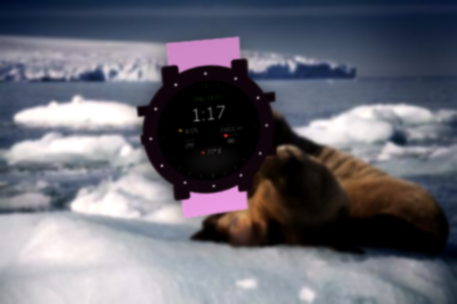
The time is 1 h 17 min
